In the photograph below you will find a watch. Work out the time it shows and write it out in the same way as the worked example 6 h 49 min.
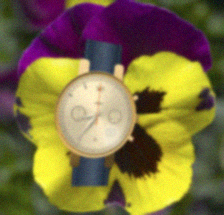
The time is 8 h 36 min
